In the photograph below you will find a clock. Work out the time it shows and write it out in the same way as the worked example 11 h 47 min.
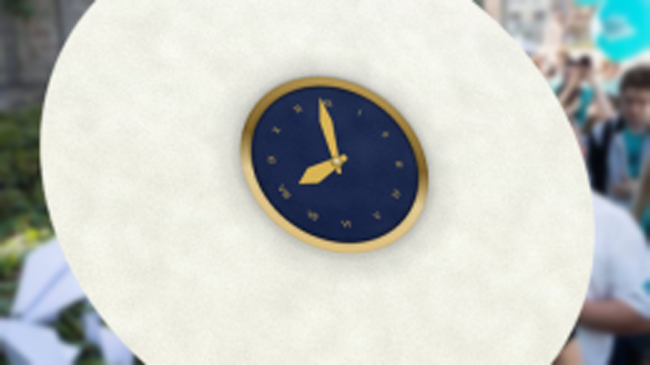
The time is 7 h 59 min
